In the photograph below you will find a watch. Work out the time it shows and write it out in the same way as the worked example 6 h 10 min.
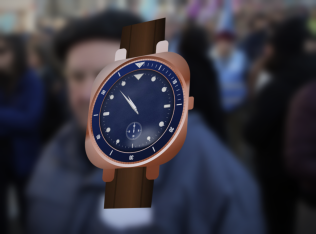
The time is 10 h 53 min
